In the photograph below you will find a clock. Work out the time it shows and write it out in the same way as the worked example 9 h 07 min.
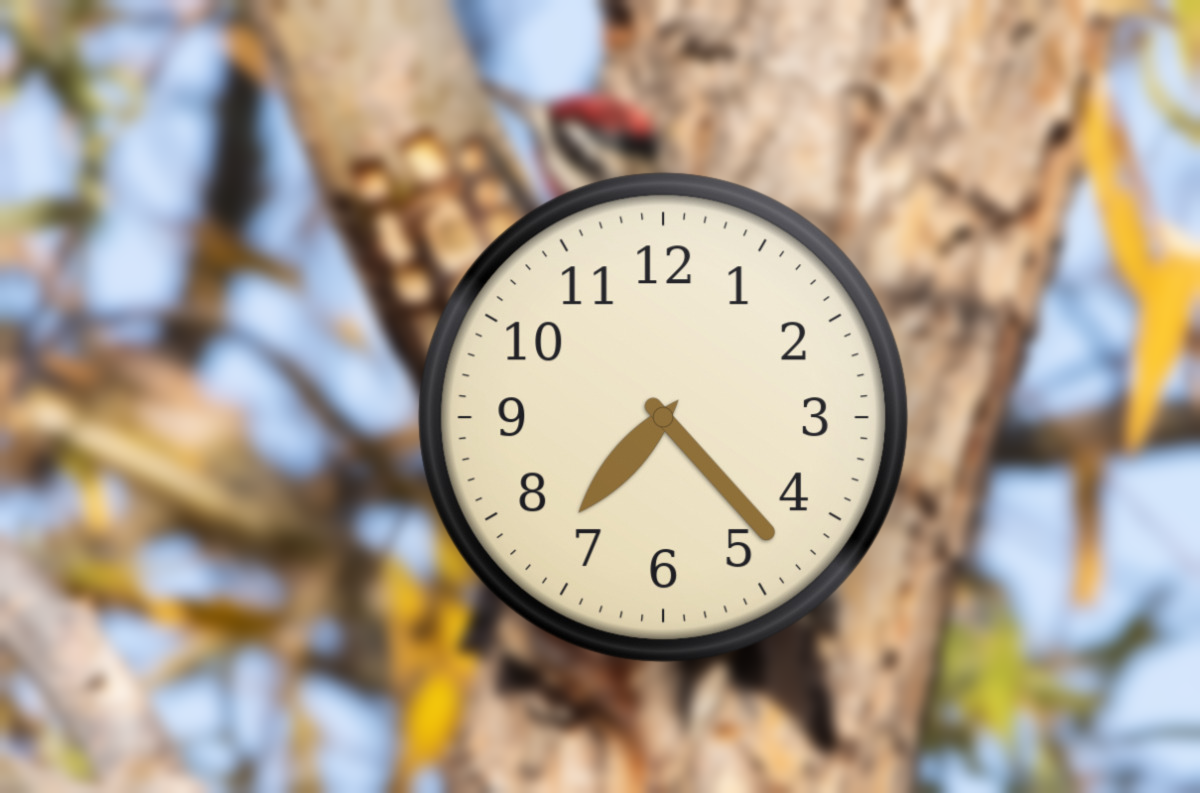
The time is 7 h 23 min
